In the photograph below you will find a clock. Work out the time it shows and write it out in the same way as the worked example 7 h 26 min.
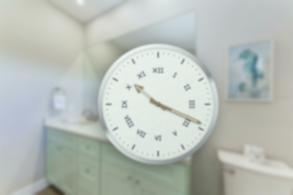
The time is 10 h 19 min
